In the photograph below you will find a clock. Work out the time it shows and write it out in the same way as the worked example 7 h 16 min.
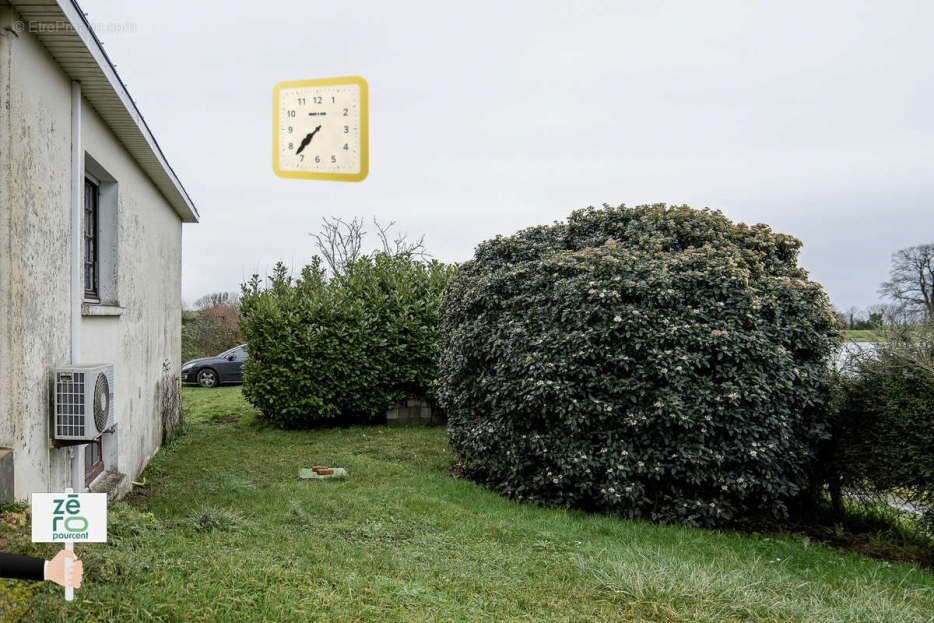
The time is 7 h 37 min
